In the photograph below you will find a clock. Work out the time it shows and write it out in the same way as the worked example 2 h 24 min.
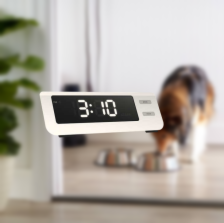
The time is 3 h 10 min
